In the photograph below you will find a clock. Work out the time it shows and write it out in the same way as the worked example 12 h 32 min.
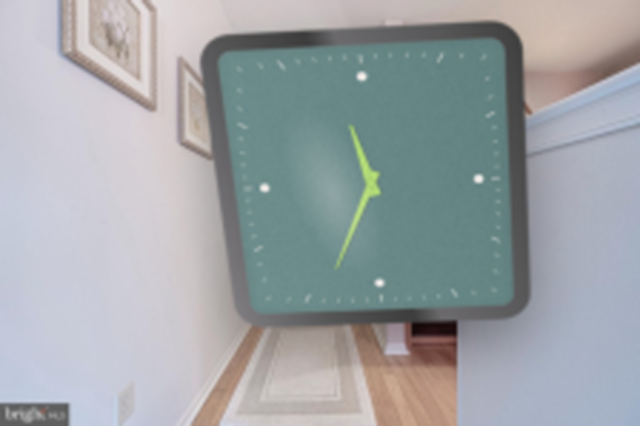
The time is 11 h 34 min
